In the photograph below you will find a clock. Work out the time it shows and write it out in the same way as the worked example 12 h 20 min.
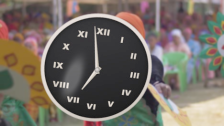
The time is 6 h 58 min
